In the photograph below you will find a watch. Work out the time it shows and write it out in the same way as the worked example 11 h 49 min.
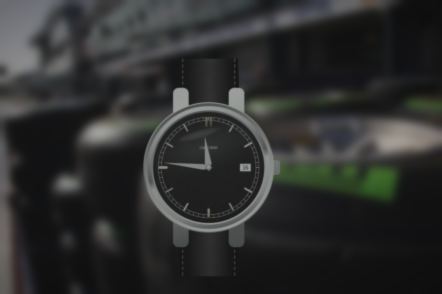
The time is 11 h 46 min
